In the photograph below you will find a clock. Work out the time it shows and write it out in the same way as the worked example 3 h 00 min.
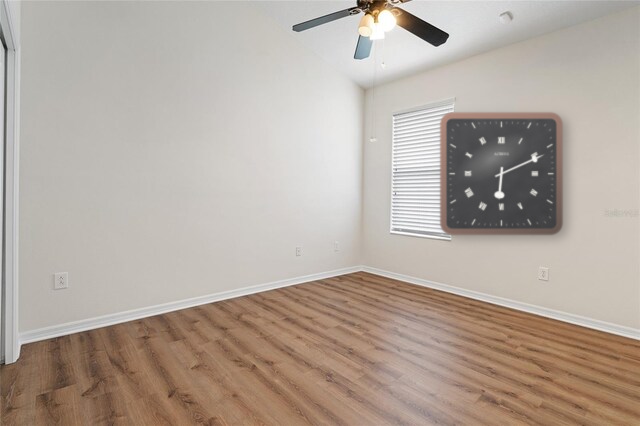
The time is 6 h 11 min
